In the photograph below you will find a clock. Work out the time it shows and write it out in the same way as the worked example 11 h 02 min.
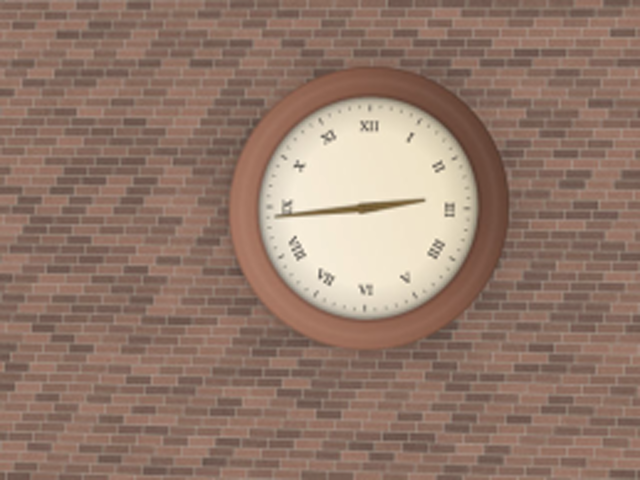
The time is 2 h 44 min
